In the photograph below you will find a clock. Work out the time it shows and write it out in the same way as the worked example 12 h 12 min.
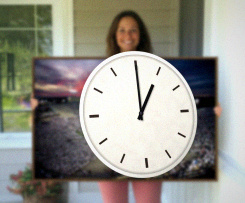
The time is 1 h 00 min
